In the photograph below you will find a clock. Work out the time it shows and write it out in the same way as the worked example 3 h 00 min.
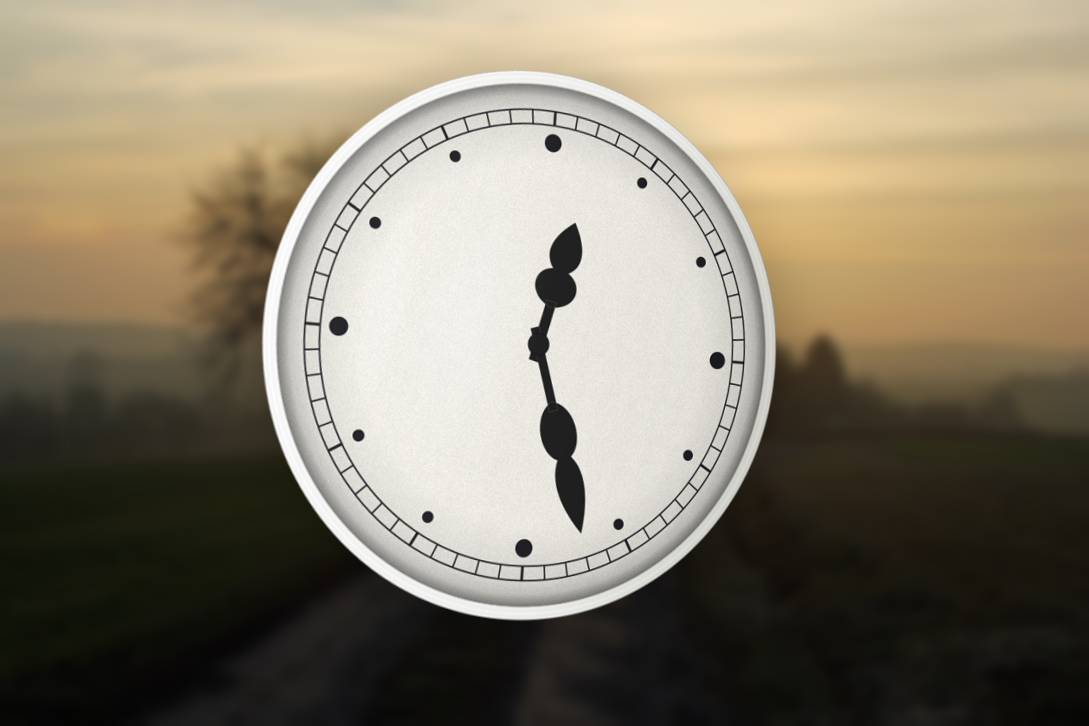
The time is 12 h 27 min
